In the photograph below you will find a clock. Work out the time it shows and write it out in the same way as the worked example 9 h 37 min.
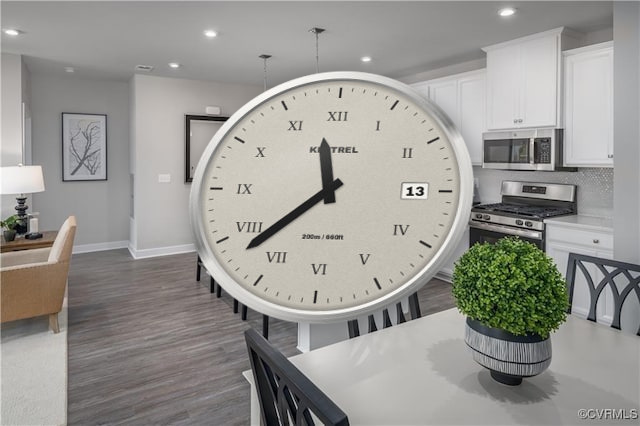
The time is 11 h 38 min
